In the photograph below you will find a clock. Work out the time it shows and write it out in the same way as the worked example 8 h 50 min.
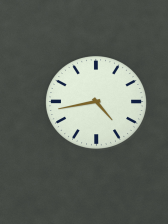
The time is 4 h 43 min
